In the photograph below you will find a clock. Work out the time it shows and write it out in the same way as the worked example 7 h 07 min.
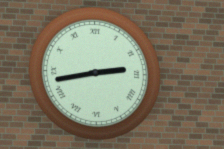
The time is 2 h 43 min
